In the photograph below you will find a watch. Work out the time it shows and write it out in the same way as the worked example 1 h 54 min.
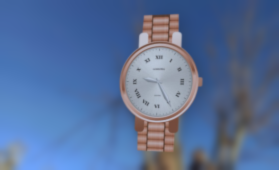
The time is 9 h 25 min
